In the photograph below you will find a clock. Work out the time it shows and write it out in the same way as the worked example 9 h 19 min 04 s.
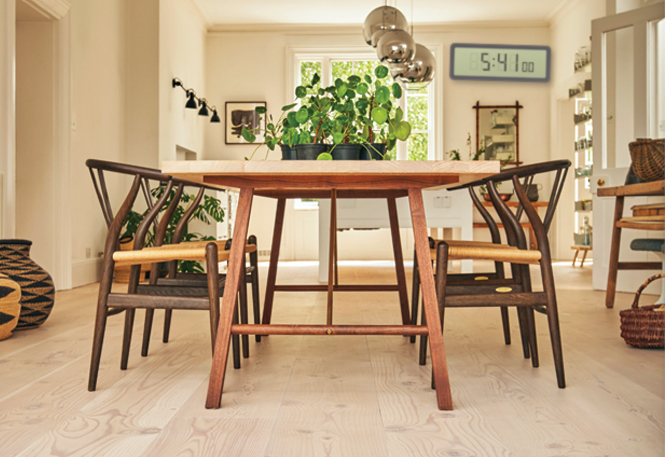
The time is 5 h 41 min 00 s
